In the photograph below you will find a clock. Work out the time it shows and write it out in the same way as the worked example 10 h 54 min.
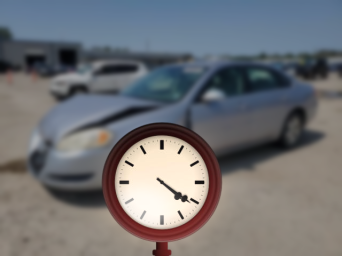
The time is 4 h 21 min
